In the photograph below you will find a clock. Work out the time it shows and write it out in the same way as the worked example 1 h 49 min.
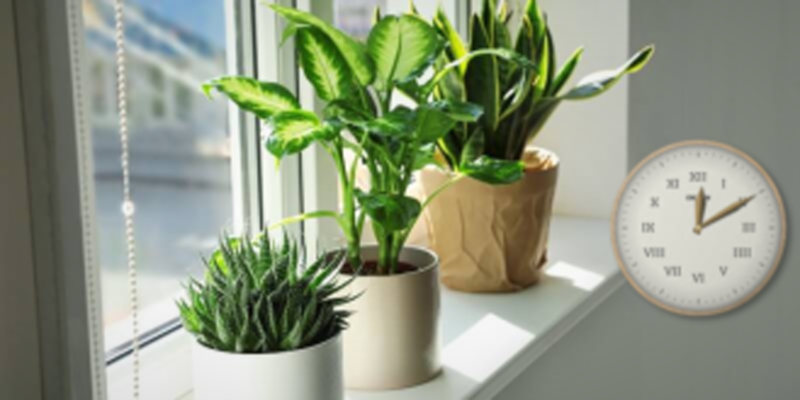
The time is 12 h 10 min
